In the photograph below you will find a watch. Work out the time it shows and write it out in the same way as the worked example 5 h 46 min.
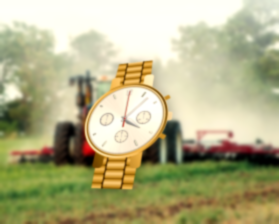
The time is 4 h 07 min
